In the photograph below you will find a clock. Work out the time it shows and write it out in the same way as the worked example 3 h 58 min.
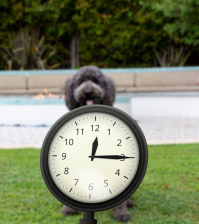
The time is 12 h 15 min
